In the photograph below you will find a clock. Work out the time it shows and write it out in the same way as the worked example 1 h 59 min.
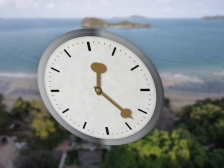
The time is 12 h 23 min
